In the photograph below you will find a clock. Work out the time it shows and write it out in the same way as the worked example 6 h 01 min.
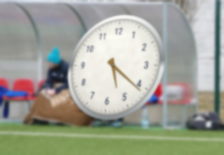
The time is 5 h 21 min
